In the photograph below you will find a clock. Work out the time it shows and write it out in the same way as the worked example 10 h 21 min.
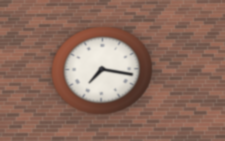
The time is 7 h 17 min
